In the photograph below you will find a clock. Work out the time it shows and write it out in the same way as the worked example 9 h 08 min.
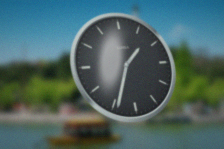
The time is 1 h 34 min
